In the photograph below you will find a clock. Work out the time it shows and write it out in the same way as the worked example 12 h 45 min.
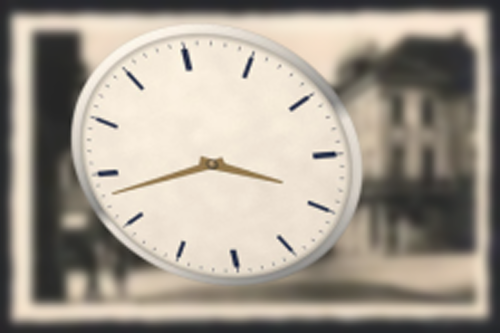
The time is 3 h 43 min
